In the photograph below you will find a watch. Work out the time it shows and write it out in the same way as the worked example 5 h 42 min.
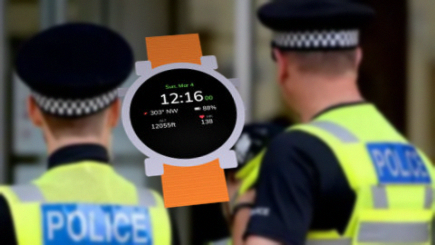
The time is 12 h 16 min
